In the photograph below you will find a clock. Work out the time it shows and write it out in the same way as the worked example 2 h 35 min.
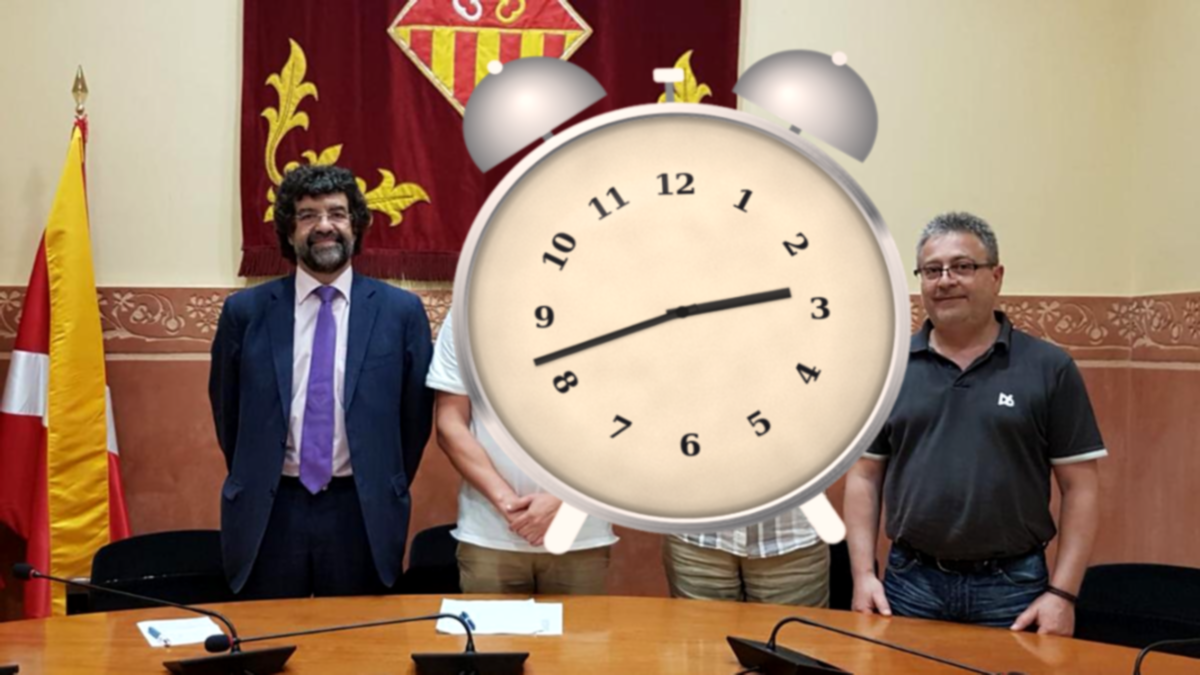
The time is 2 h 42 min
